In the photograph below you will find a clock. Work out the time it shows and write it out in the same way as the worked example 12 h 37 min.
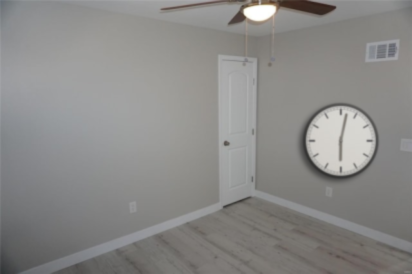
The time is 6 h 02 min
